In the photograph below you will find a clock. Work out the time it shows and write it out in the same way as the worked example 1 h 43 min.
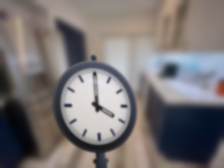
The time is 4 h 00 min
